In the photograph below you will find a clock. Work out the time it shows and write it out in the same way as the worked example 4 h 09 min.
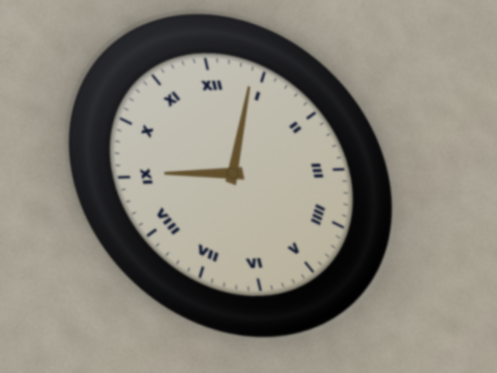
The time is 9 h 04 min
